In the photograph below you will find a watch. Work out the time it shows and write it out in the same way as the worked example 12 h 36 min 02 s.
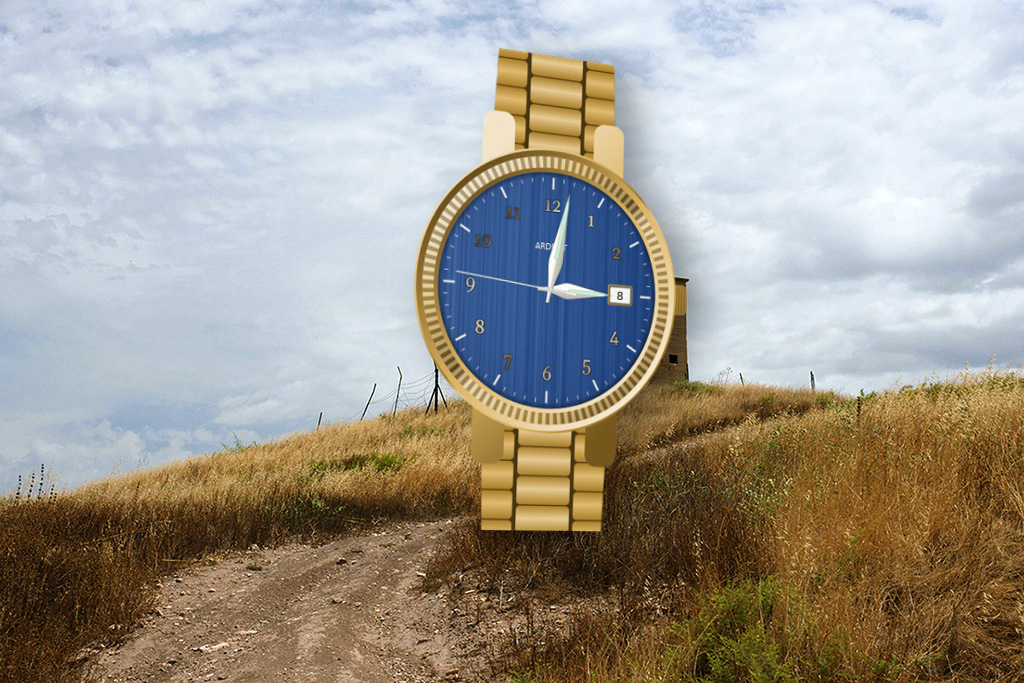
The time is 3 h 01 min 46 s
